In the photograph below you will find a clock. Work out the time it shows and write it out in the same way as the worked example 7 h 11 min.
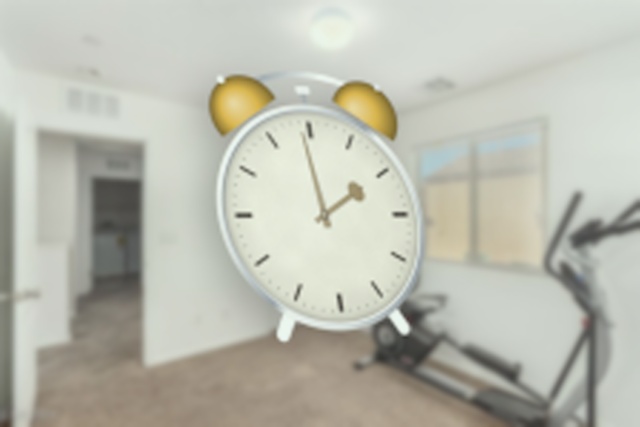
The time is 1 h 59 min
